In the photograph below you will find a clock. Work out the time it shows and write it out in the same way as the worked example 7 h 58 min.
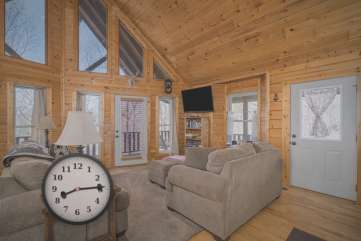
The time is 8 h 14 min
